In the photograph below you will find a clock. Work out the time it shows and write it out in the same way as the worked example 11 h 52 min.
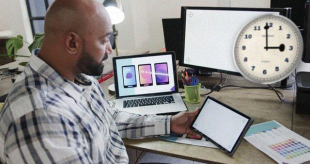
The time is 2 h 59 min
